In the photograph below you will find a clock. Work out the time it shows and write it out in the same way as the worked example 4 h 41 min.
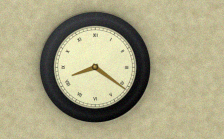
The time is 8 h 21 min
